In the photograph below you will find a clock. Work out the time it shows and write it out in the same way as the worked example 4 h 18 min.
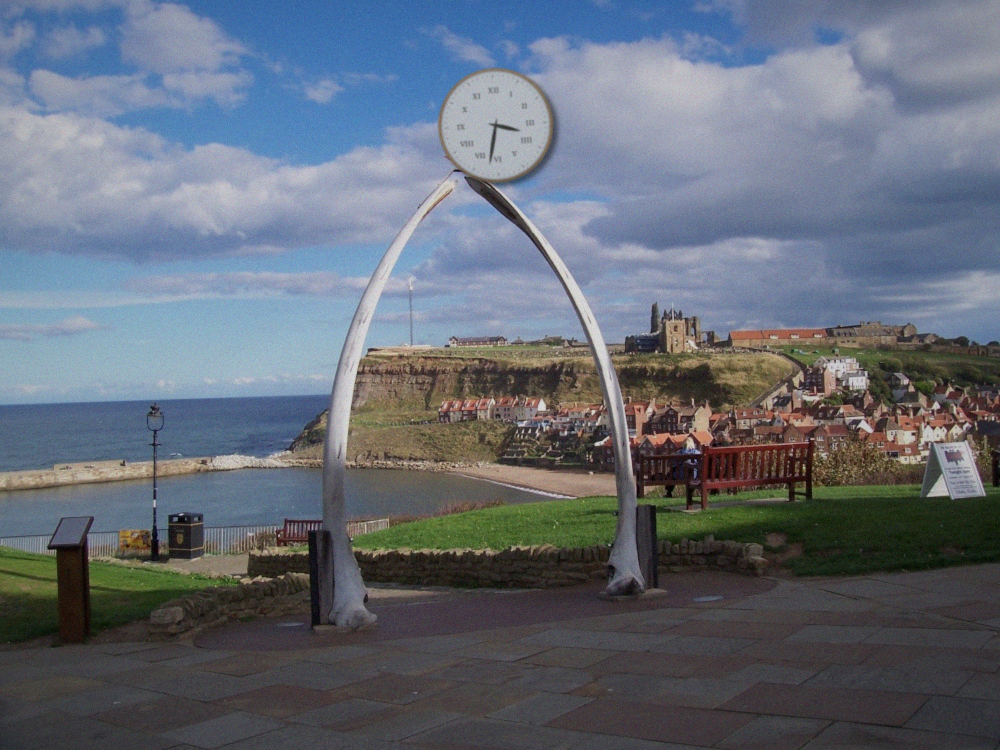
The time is 3 h 32 min
